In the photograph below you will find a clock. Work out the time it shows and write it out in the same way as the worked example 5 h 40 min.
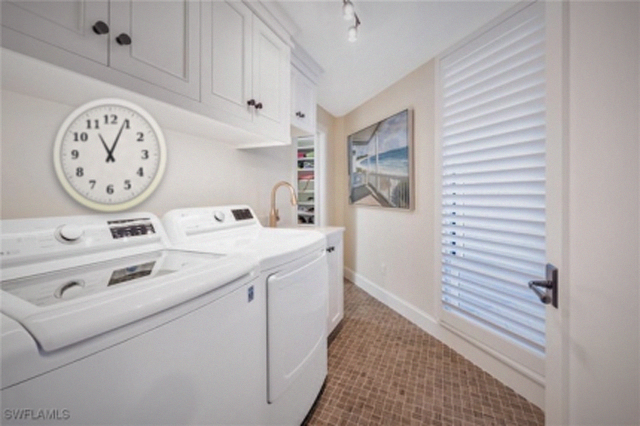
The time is 11 h 04 min
